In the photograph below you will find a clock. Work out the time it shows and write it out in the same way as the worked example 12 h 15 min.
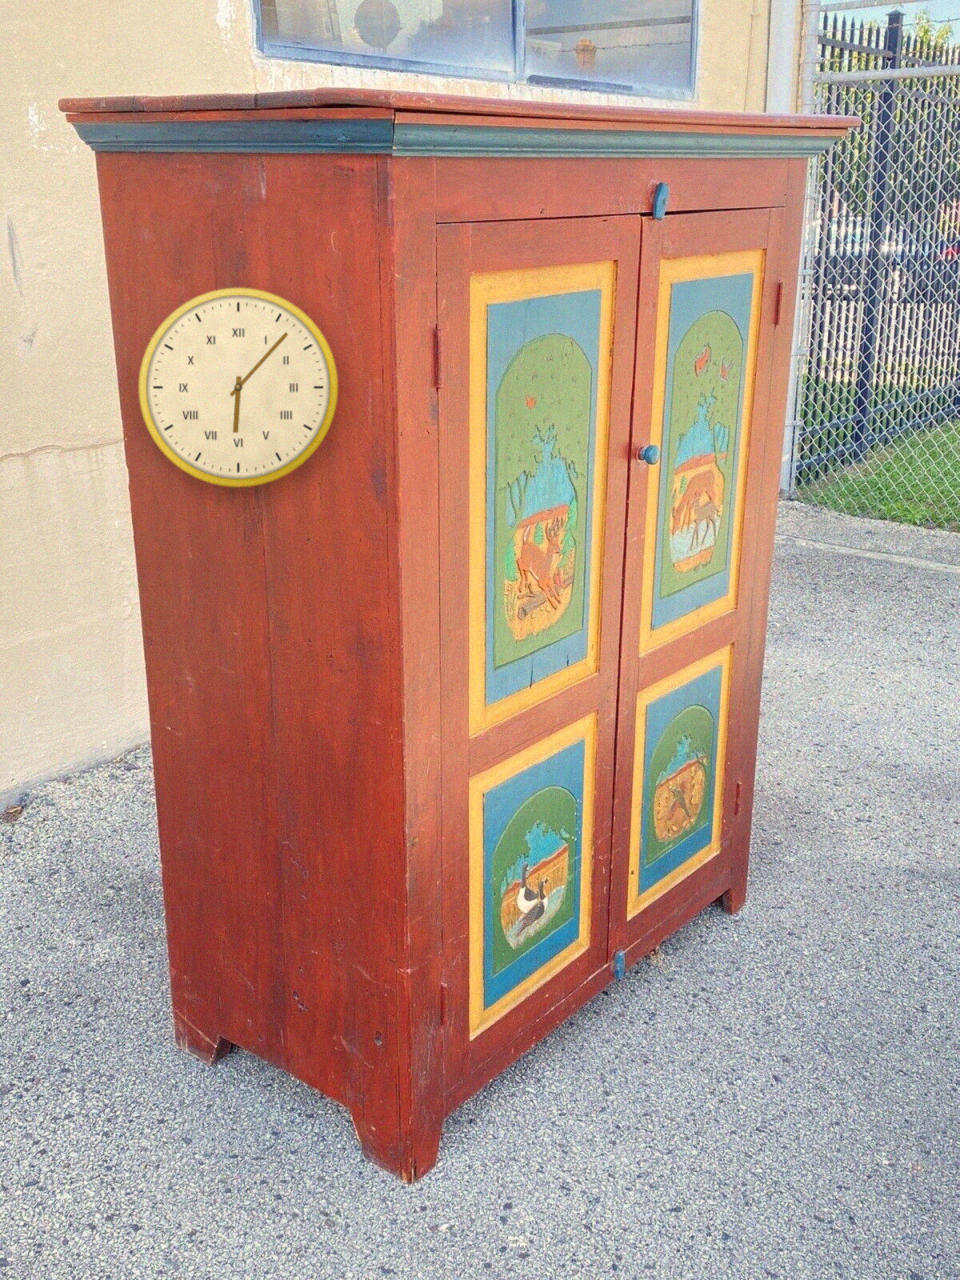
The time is 6 h 07 min
